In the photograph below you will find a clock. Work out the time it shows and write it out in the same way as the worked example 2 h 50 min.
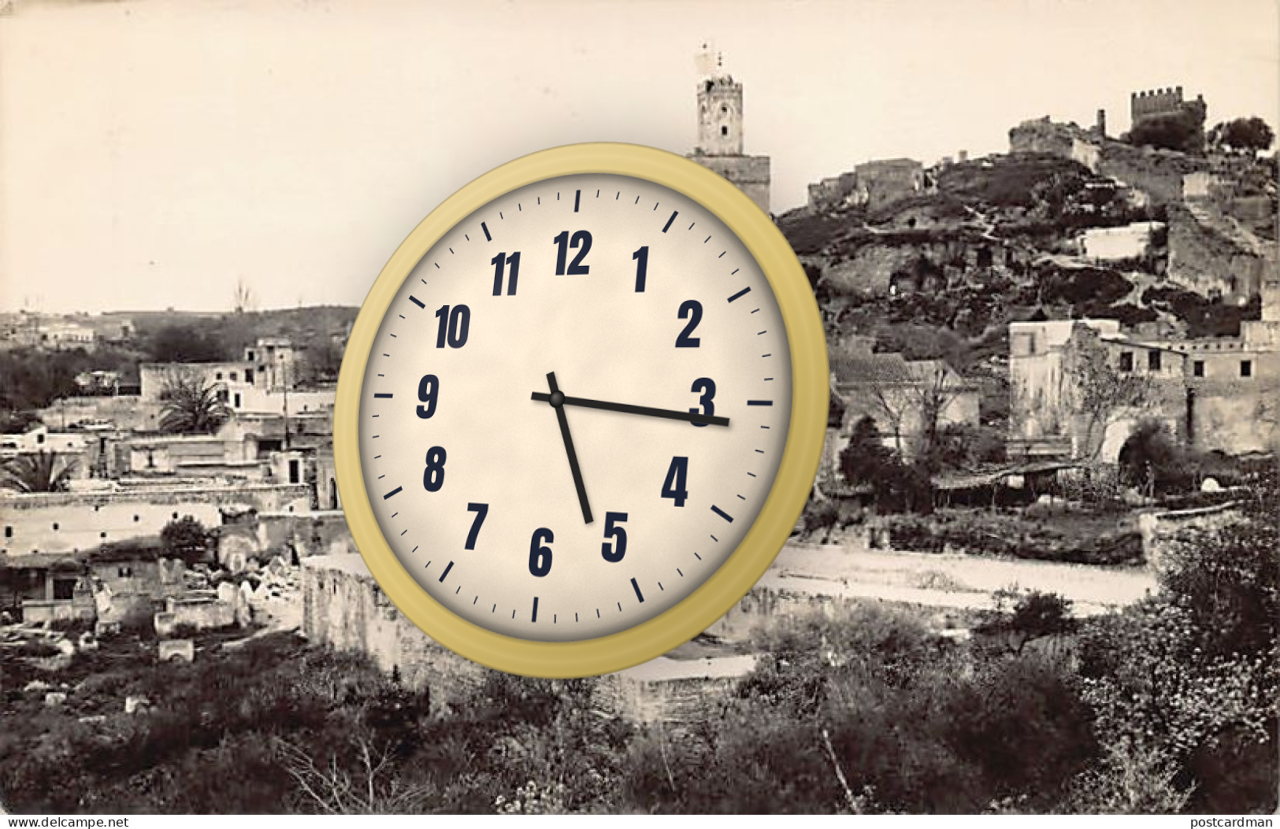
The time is 5 h 16 min
